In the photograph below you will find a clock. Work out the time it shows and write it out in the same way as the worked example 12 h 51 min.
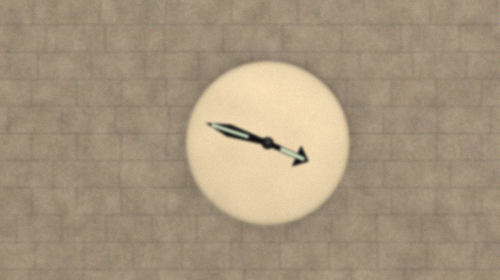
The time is 3 h 48 min
